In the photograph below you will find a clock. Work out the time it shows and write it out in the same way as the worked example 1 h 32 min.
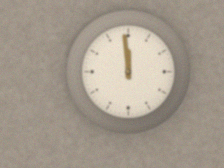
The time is 11 h 59 min
